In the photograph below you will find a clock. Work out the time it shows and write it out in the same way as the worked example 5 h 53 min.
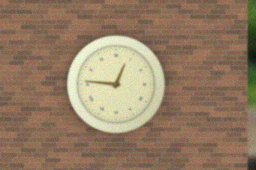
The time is 12 h 46 min
